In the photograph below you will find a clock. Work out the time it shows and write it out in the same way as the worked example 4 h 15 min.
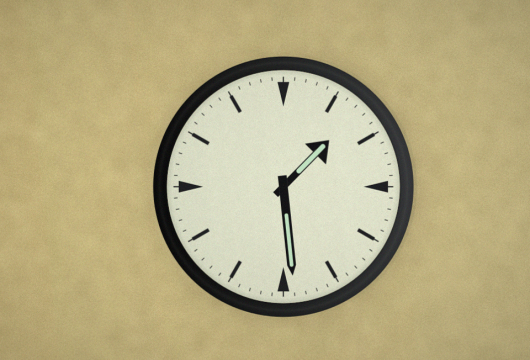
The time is 1 h 29 min
